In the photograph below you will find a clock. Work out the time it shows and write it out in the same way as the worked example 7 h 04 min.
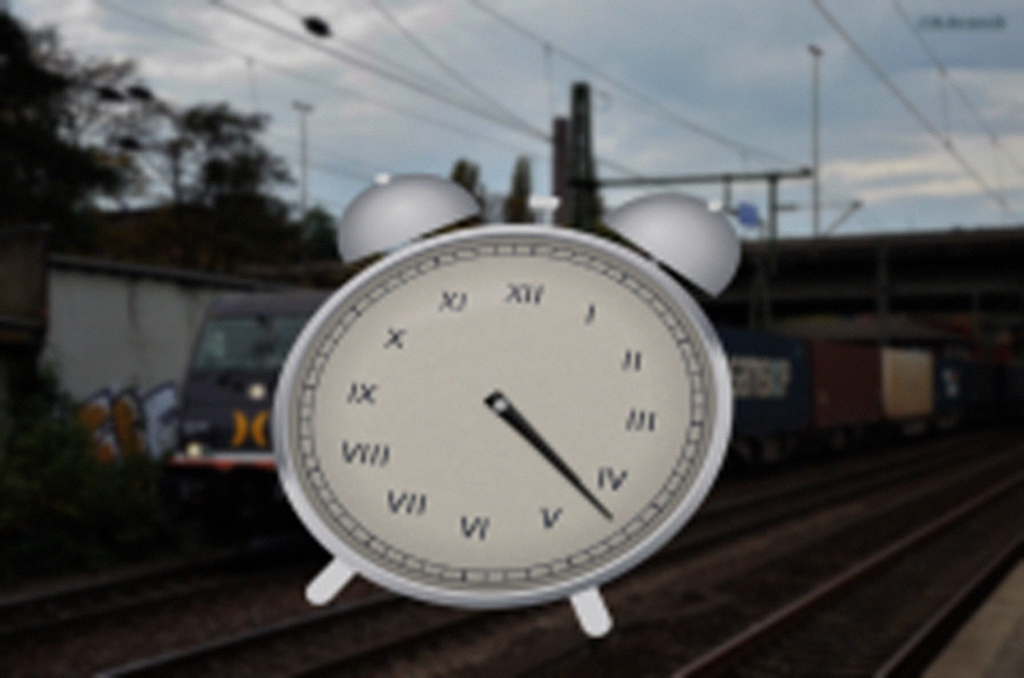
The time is 4 h 22 min
